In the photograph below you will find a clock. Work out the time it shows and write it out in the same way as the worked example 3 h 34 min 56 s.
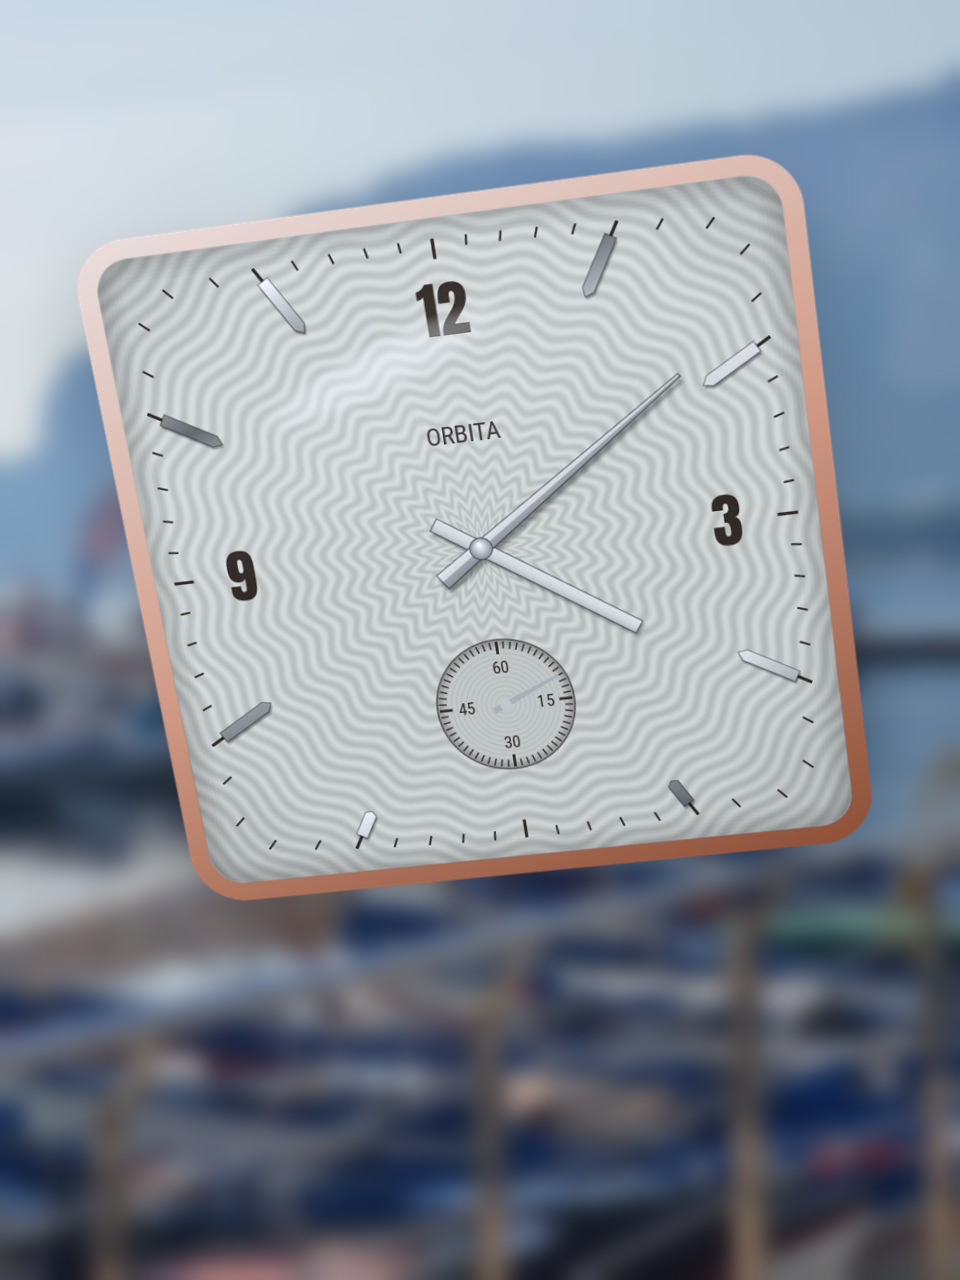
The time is 4 h 09 min 11 s
